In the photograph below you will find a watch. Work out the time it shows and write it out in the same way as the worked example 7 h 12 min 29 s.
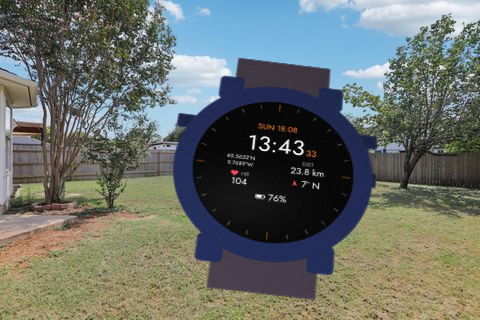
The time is 13 h 43 min 33 s
